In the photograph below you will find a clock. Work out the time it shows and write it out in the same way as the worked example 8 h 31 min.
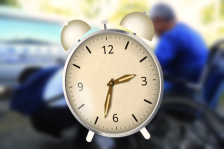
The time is 2 h 33 min
